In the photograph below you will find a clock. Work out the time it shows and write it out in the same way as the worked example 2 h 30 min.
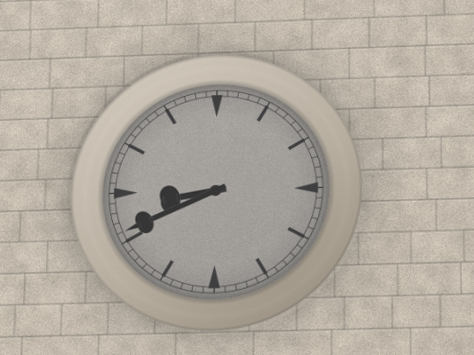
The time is 8 h 41 min
